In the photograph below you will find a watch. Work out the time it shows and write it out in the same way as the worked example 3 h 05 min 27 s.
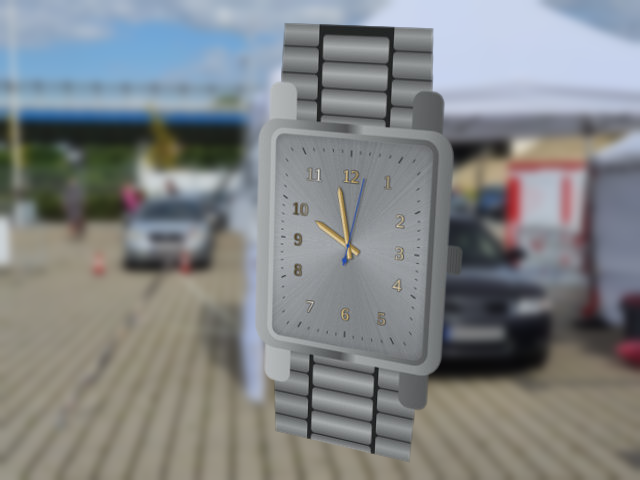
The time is 9 h 58 min 02 s
